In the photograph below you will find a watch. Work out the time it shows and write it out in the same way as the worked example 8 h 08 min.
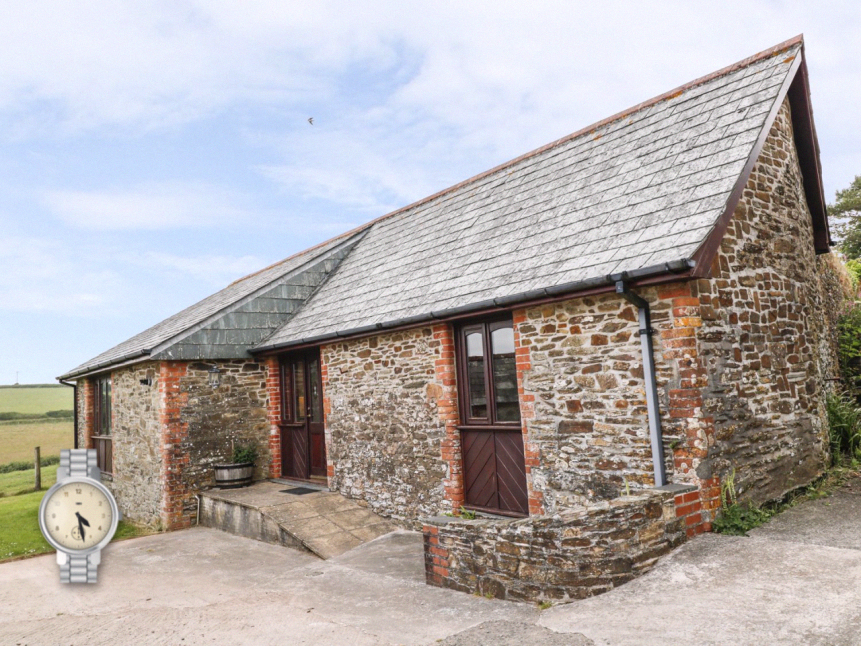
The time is 4 h 28 min
